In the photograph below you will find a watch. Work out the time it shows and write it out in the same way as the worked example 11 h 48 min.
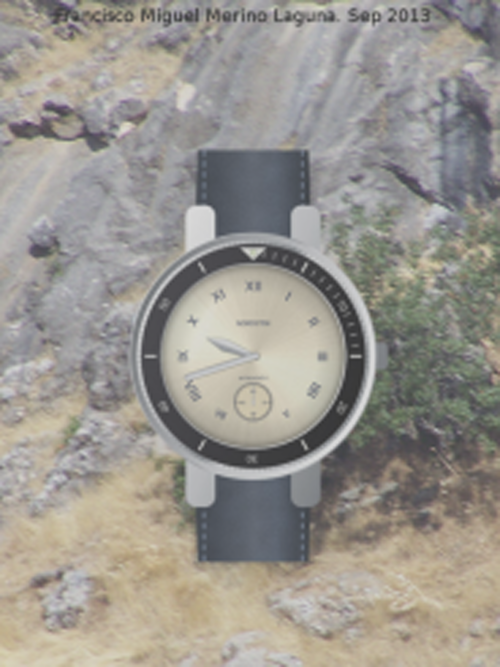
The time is 9 h 42 min
